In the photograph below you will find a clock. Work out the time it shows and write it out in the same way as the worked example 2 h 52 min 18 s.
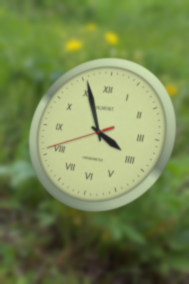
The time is 3 h 55 min 41 s
